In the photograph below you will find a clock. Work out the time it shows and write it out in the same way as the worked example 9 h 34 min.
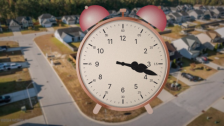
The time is 3 h 18 min
